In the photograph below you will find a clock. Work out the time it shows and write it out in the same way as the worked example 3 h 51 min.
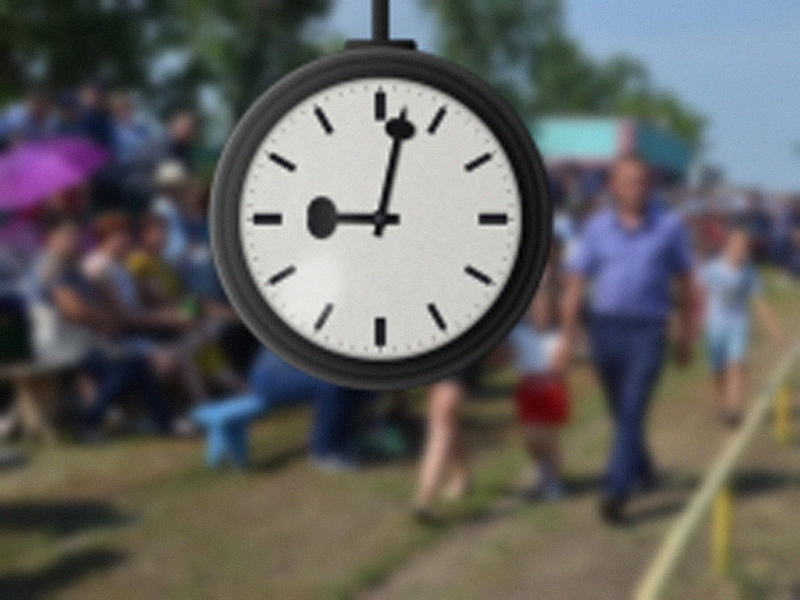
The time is 9 h 02 min
